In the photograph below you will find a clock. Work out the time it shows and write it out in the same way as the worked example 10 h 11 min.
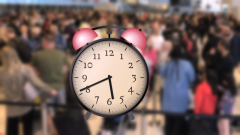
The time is 5 h 41 min
